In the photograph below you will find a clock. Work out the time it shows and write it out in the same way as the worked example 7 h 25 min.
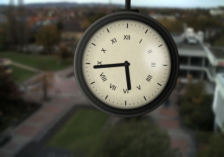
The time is 5 h 44 min
